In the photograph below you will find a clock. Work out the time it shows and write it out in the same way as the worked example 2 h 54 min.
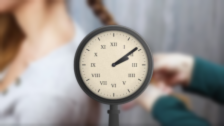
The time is 2 h 09 min
